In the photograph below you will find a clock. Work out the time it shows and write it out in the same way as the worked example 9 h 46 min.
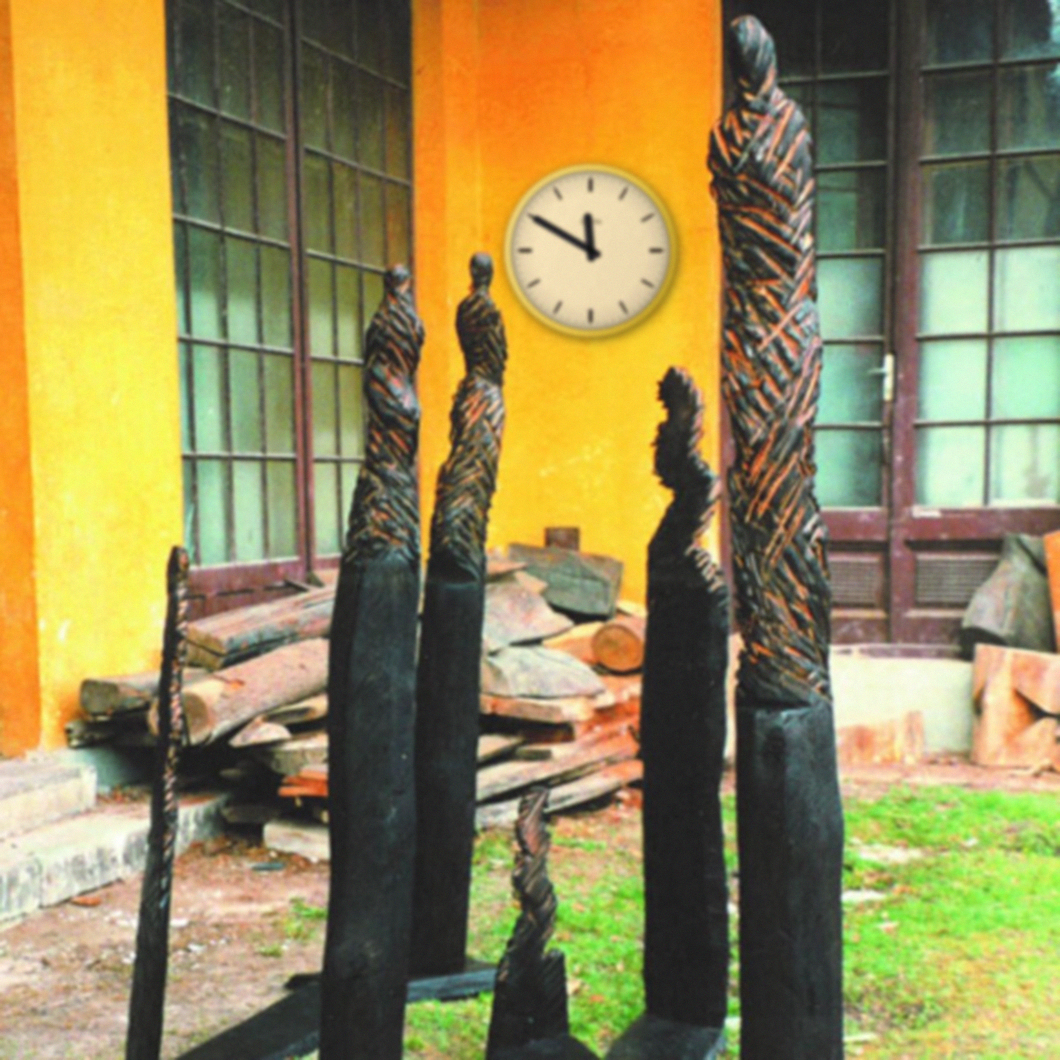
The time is 11 h 50 min
